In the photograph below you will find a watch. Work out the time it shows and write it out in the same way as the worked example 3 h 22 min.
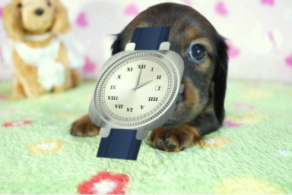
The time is 2 h 00 min
